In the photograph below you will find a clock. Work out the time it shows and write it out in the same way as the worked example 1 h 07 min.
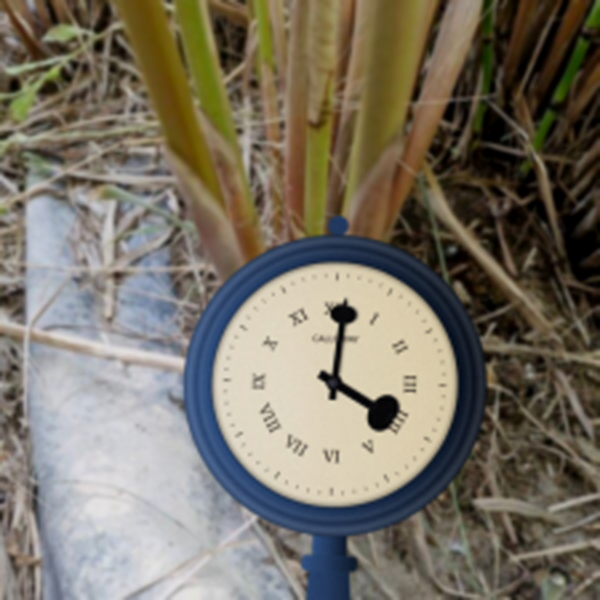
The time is 4 h 01 min
